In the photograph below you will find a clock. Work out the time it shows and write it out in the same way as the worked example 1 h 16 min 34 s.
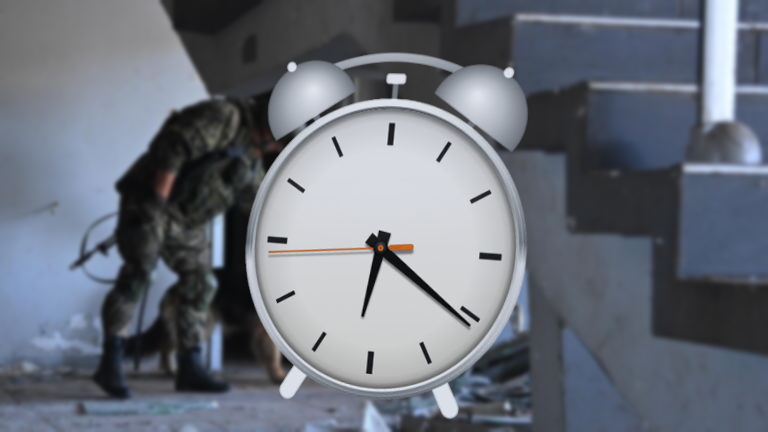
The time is 6 h 20 min 44 s
